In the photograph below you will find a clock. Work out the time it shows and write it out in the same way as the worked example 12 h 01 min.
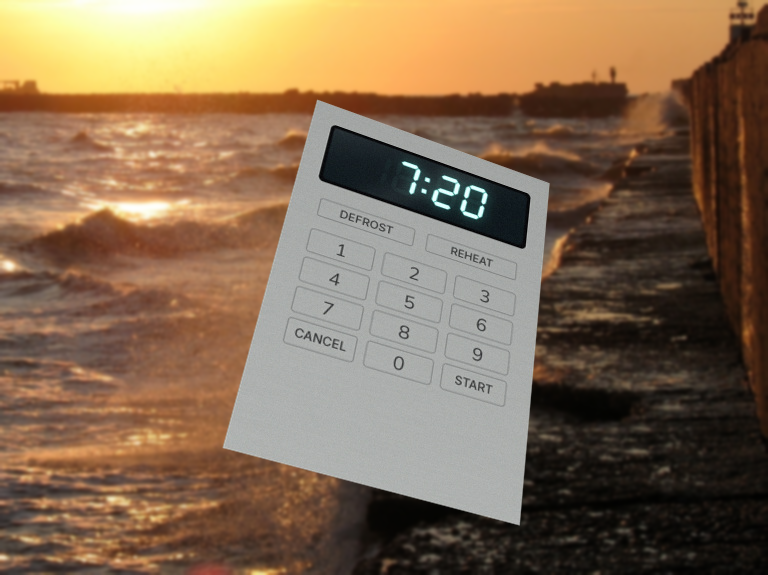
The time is 7 h 20 min
